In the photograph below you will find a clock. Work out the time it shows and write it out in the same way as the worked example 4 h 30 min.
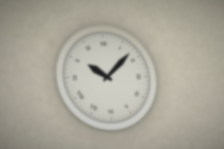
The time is 10 h 08 min
